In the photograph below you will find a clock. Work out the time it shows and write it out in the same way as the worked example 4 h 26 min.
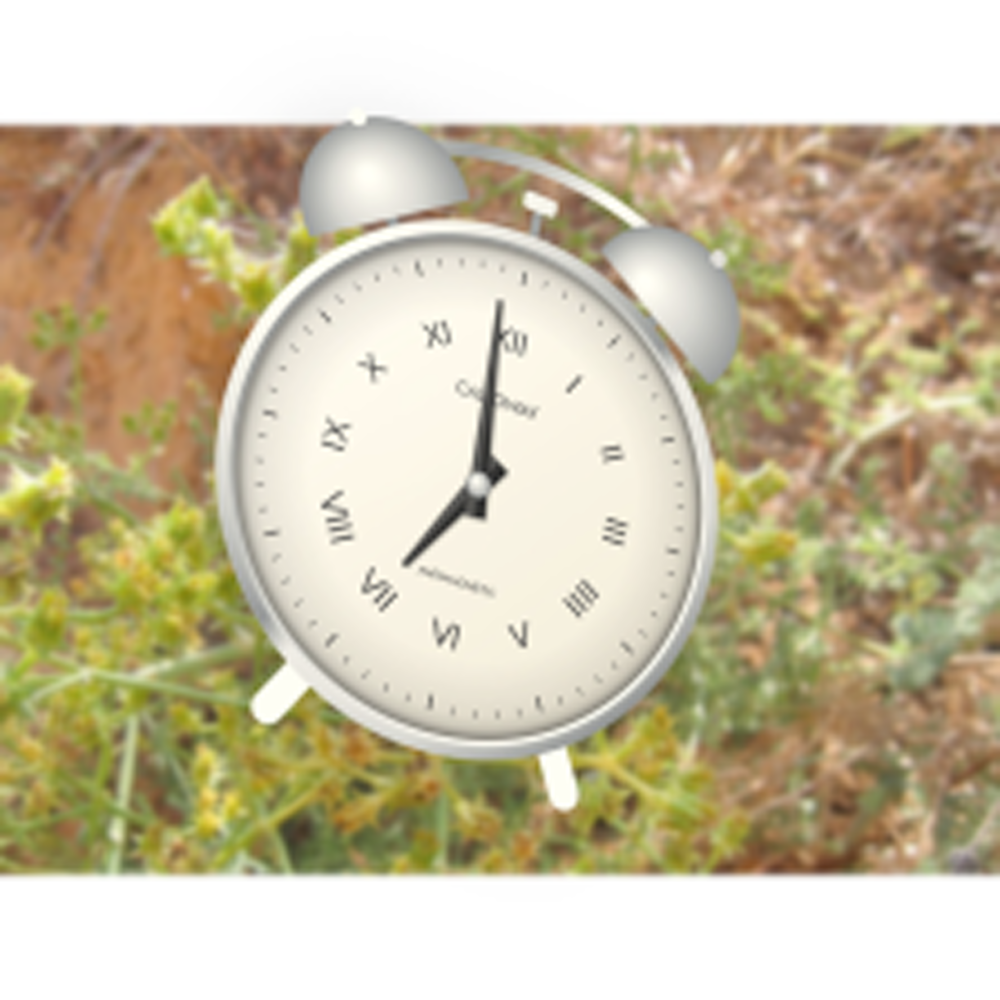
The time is 6 h 59 min
